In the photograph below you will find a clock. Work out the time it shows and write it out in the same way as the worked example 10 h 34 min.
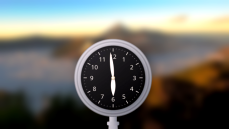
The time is 5 h 59 min
